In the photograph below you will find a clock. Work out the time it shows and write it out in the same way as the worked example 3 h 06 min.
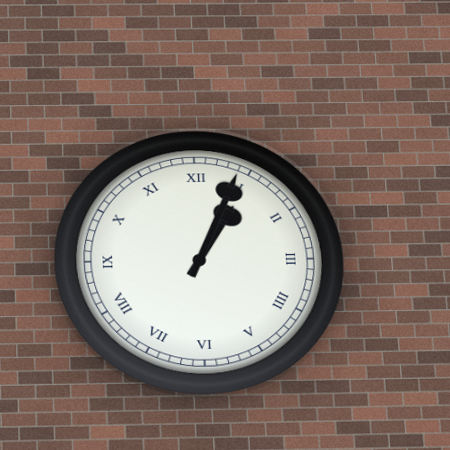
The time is 1 h 04 min
